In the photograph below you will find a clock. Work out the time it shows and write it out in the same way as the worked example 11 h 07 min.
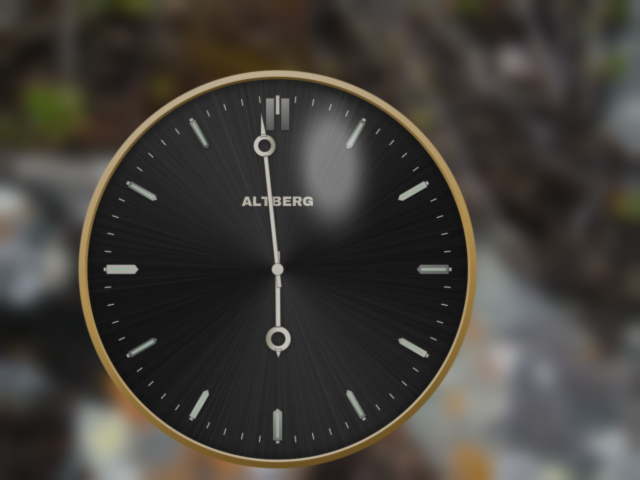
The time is 5 h 59 min
